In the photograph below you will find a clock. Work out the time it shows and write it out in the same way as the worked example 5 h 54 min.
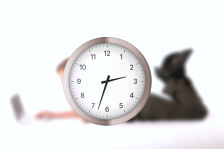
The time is 2 h 33 min
